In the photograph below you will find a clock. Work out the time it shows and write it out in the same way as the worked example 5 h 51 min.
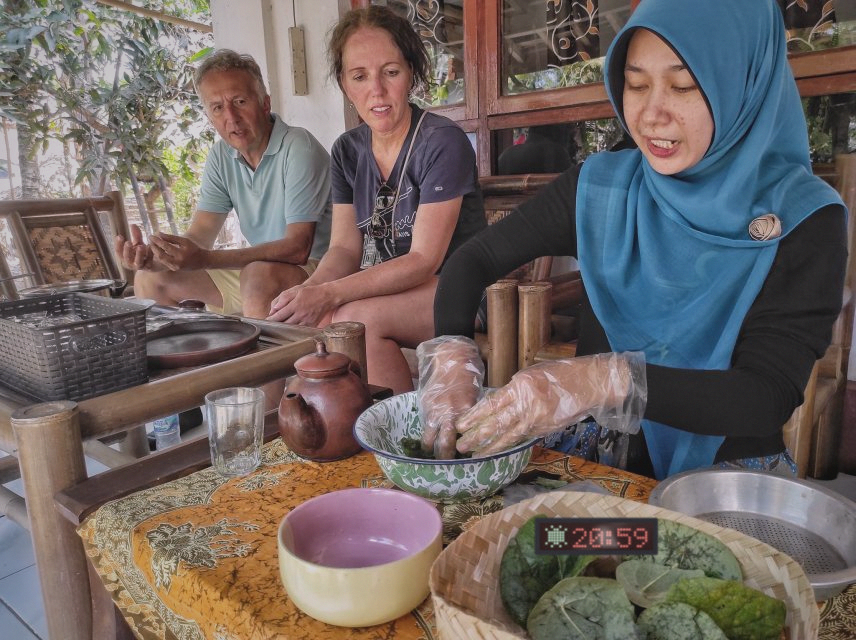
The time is 20 h 59 min
